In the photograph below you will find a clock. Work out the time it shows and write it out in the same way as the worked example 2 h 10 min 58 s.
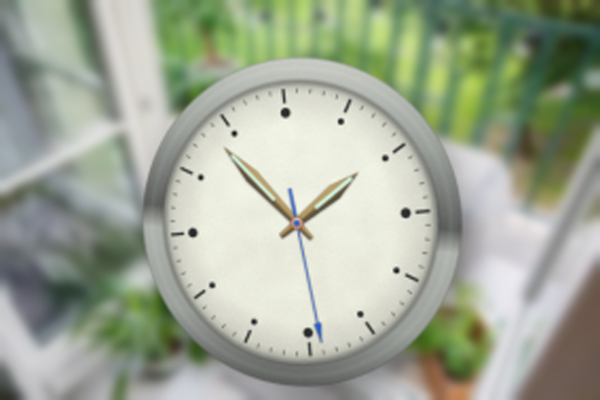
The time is 1 h 53 min 29 s
